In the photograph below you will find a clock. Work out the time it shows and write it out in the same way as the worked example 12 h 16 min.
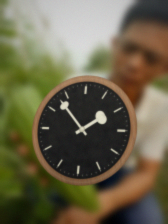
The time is 1 h 53 min
